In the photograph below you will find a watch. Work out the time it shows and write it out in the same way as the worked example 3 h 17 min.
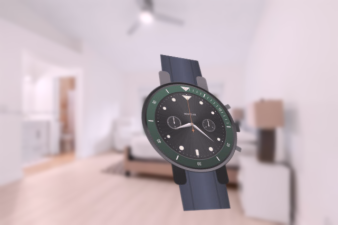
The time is 8 h 22 min
